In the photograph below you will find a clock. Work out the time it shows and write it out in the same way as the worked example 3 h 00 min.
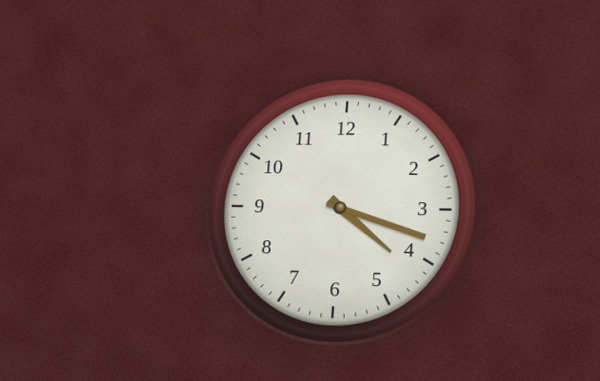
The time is 4 h 18 min
